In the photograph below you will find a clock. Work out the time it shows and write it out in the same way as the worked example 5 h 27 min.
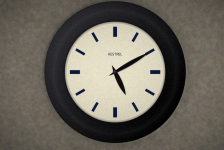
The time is 5 h 10 min
